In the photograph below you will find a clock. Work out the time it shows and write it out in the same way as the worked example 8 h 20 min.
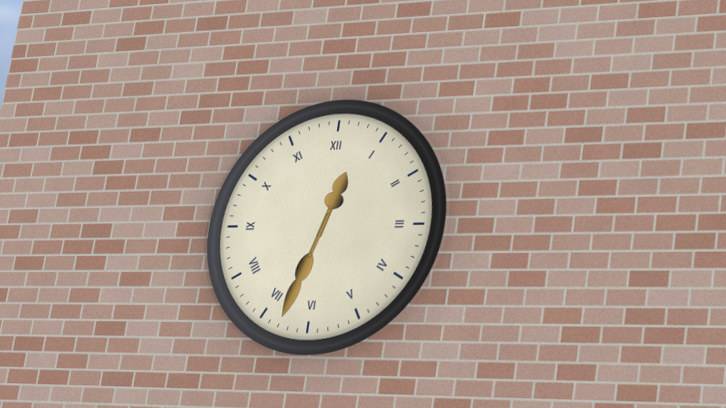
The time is 12 h 33 min
